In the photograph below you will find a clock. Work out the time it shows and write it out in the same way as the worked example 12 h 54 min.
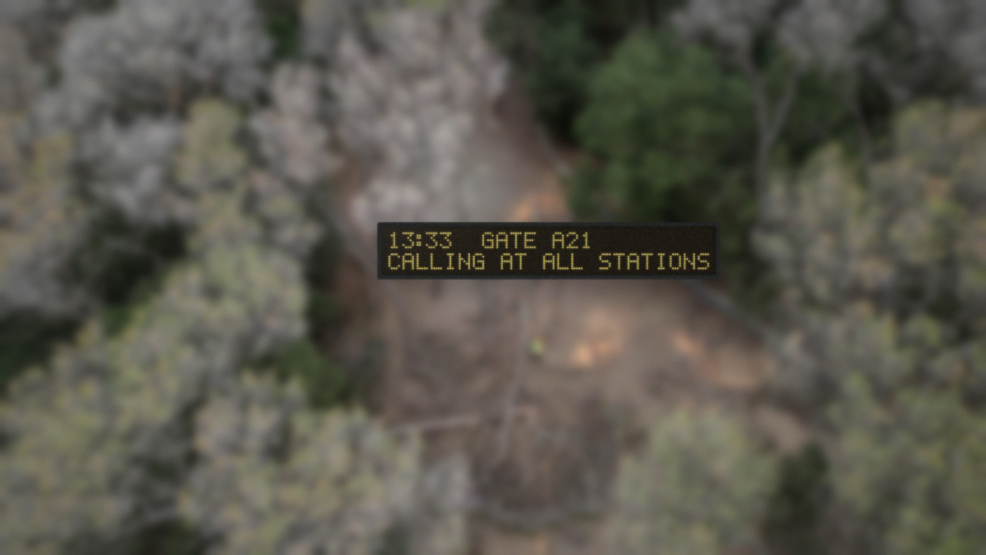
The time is 13 h 33 min
